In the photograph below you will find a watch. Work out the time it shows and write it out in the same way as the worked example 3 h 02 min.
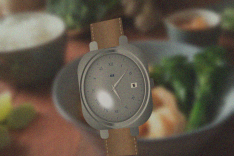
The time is 5 h 08 min
